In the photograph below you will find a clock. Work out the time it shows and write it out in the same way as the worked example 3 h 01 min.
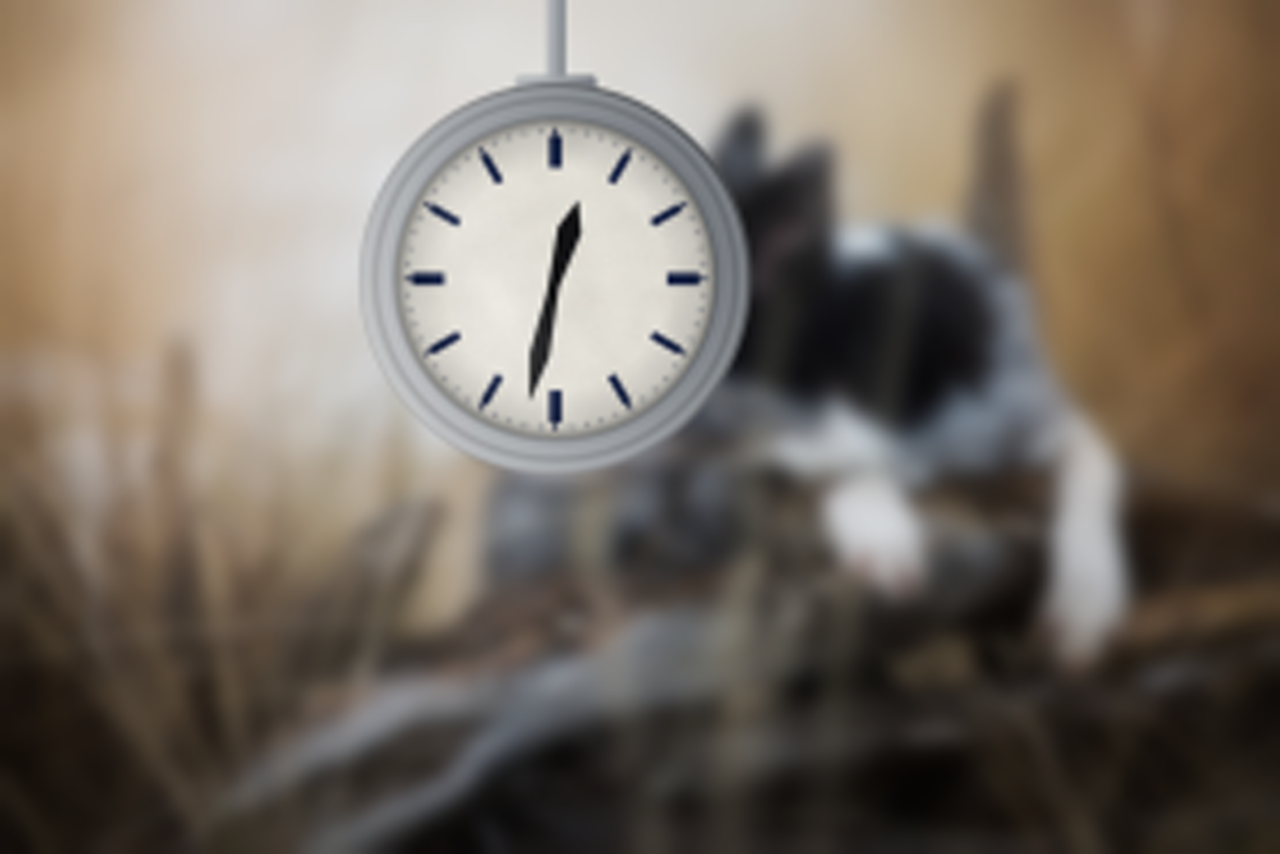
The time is 12 h 32 min
